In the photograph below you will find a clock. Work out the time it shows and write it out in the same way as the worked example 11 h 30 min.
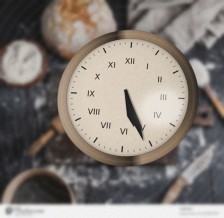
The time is 5 h 26 min
